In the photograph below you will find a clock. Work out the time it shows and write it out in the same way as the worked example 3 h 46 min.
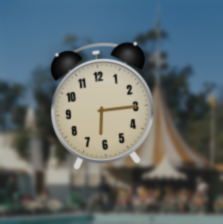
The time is 6 h 15 min
